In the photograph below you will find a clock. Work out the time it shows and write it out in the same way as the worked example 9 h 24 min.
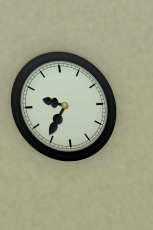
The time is 9 h 36 min
